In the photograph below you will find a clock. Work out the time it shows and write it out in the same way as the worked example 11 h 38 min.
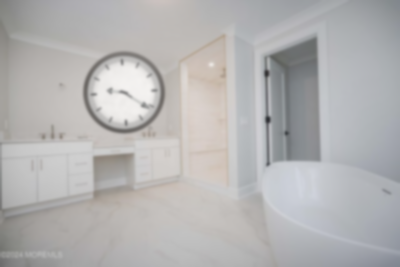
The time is 9 h 21 min
